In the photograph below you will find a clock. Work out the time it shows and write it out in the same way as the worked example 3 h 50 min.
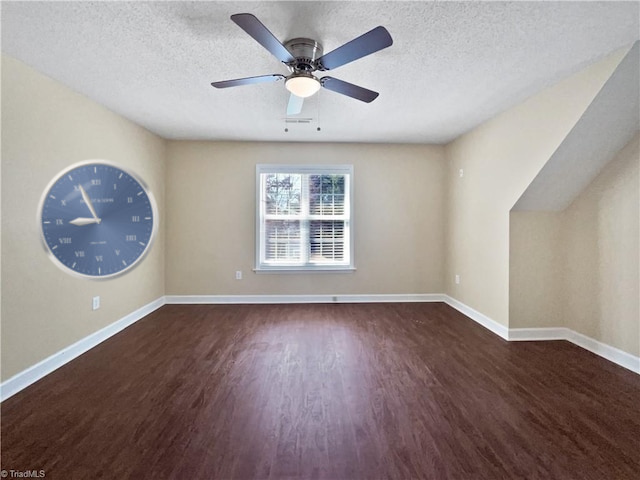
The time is 8 h 56 min
